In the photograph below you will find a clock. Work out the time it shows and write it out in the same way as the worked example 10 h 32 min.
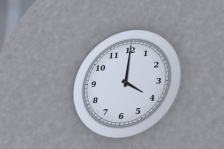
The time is 4 h 00 min
